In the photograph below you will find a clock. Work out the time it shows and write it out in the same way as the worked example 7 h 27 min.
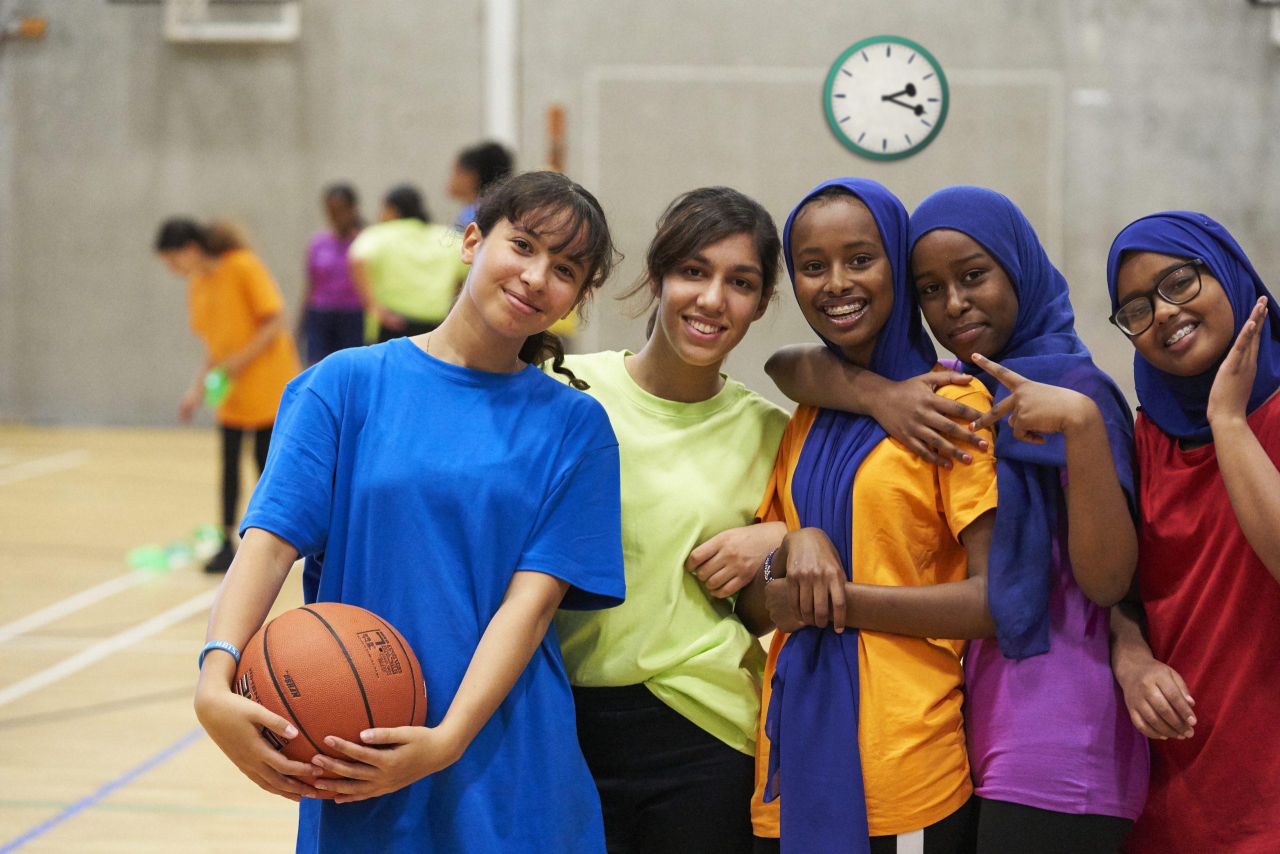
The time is 2 h 18 min
